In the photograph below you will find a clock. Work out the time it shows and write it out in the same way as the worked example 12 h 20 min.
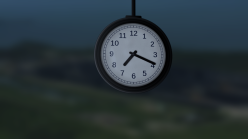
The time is 7 h 19 min
